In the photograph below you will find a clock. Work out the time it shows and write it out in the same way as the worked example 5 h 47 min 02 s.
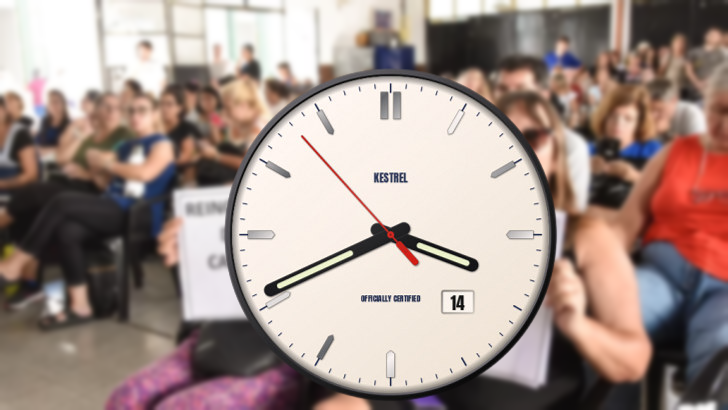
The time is 3 h 40 min 53 s
